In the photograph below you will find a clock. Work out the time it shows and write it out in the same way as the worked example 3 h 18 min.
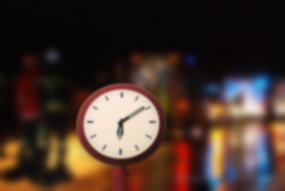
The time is 6 h 09 min
